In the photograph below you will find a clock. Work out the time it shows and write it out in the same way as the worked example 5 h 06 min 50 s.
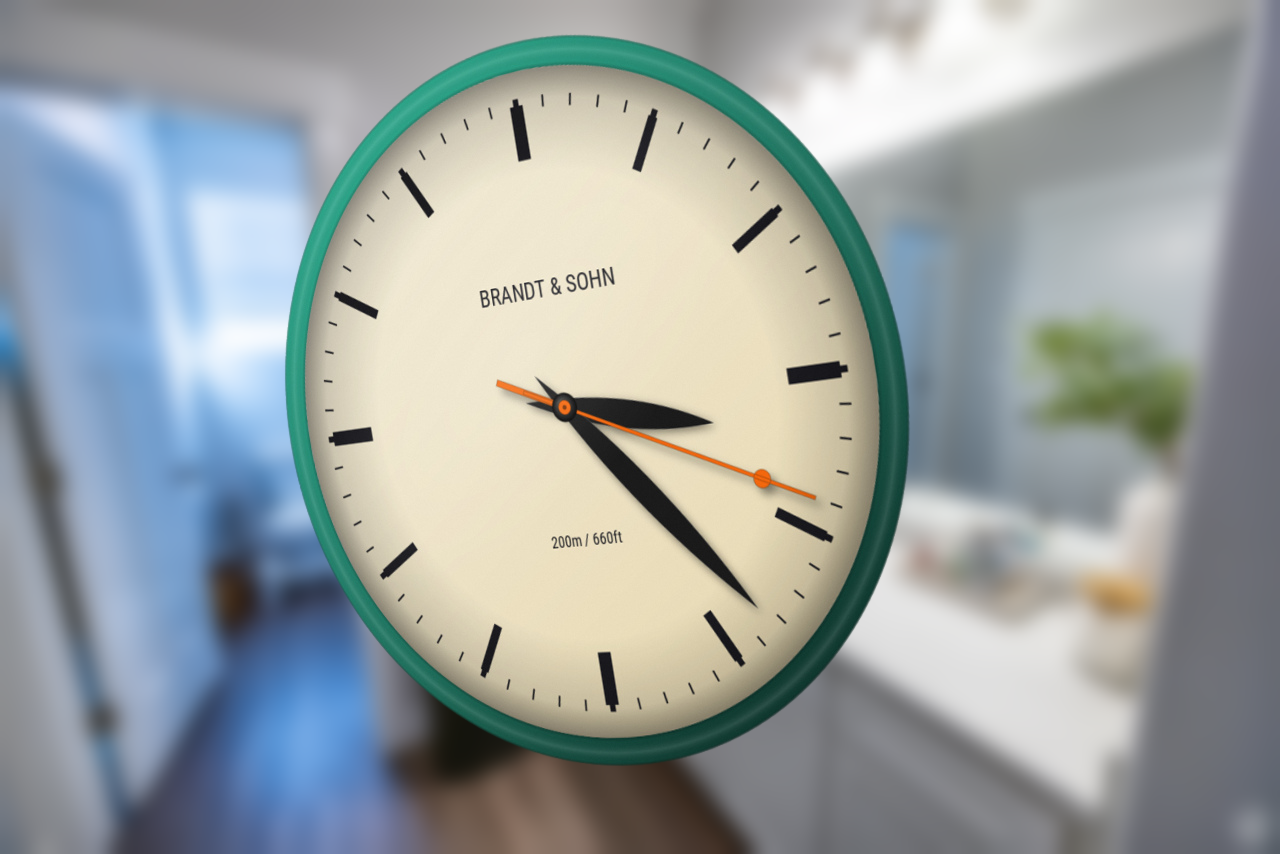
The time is 3 h 23 min 19 s
